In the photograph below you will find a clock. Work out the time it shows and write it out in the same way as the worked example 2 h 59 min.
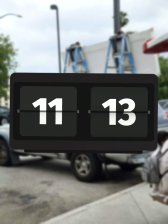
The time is 11 h 13 min
